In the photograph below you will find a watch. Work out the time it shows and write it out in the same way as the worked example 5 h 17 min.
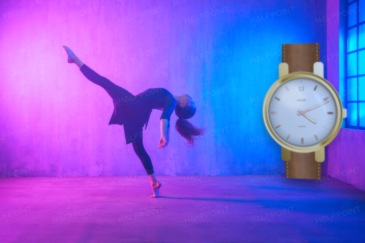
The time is 4 h 11 min
